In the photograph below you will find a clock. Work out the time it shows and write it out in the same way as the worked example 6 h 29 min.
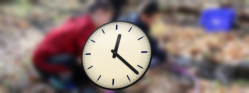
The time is 12 h 22 min
